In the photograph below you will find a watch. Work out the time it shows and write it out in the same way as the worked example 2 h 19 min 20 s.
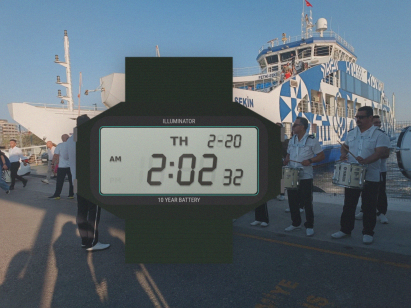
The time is 2 h 02 min 32 s
